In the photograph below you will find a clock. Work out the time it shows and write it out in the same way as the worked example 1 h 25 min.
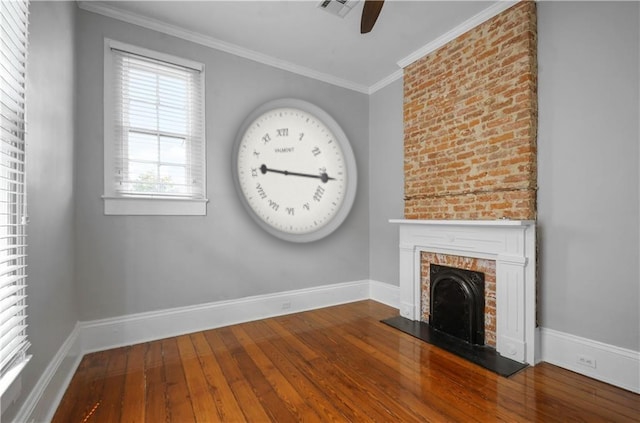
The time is 9 h 16 min
